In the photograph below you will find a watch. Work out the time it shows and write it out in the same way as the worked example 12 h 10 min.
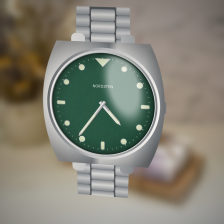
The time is 4 h 36 min
